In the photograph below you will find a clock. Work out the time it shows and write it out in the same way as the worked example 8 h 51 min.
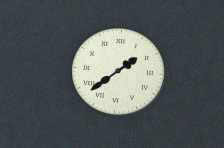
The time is 1 h 38 min
